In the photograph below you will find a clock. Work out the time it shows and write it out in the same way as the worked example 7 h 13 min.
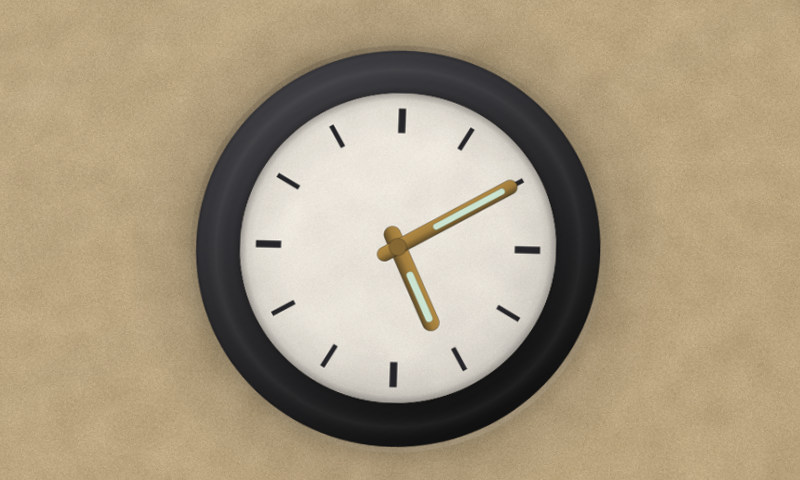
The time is 5 h 10 min
